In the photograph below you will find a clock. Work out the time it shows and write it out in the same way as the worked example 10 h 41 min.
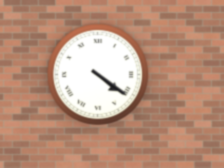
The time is 4 h 21 min
